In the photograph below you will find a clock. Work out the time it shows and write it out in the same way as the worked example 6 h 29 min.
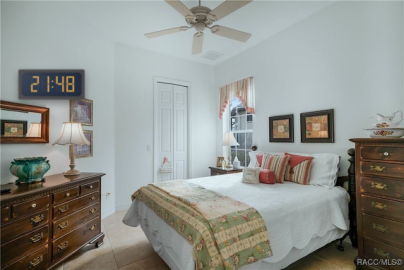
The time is 21 h 48 min
